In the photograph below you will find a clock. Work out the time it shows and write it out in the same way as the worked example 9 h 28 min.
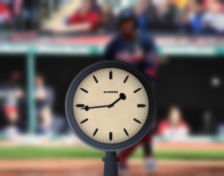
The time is 1 h 44 min
